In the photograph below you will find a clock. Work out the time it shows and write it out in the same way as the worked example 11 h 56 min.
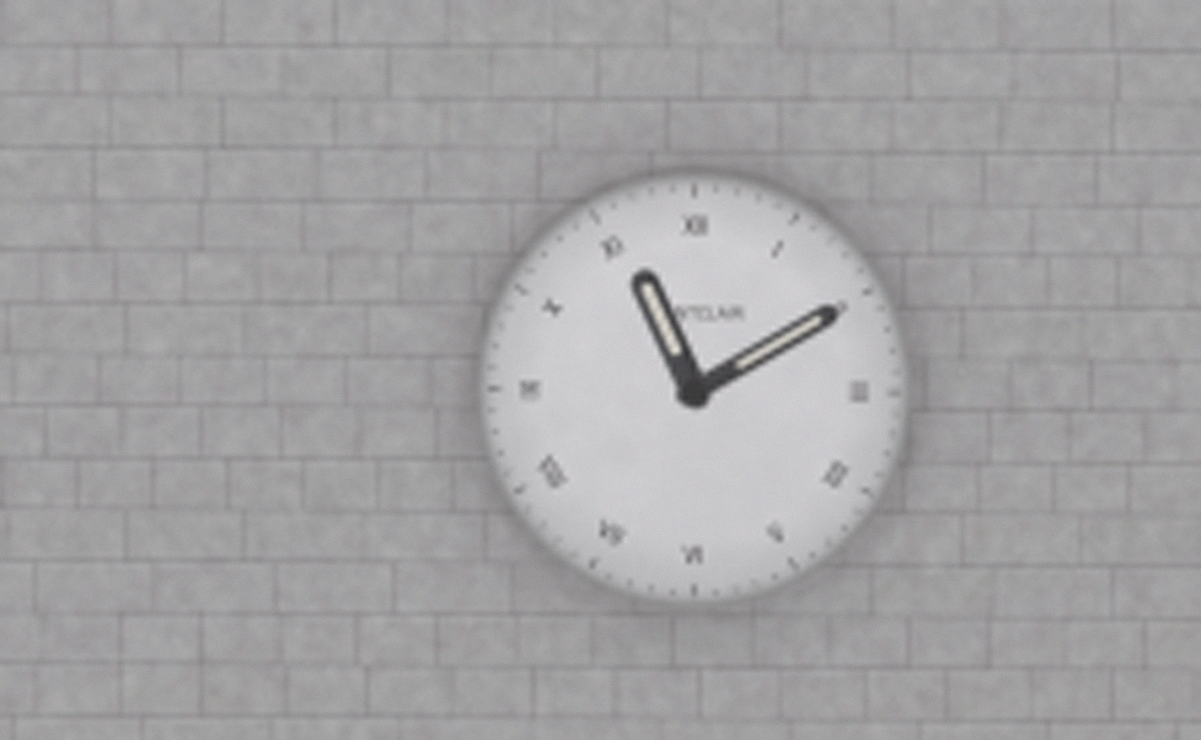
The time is 11 h 10 min
